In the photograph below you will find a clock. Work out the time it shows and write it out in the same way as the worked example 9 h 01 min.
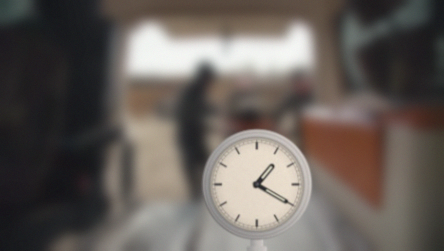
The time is 1 h 20 min
